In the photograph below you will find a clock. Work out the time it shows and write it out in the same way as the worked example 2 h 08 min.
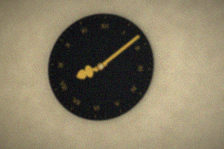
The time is 8 h 08 min
